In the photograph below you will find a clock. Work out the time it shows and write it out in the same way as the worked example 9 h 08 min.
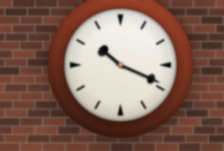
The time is 10 h 19 min
